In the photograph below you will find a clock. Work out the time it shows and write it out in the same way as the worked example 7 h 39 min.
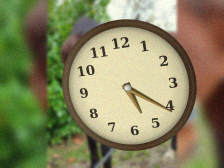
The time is 5 h 21 min
